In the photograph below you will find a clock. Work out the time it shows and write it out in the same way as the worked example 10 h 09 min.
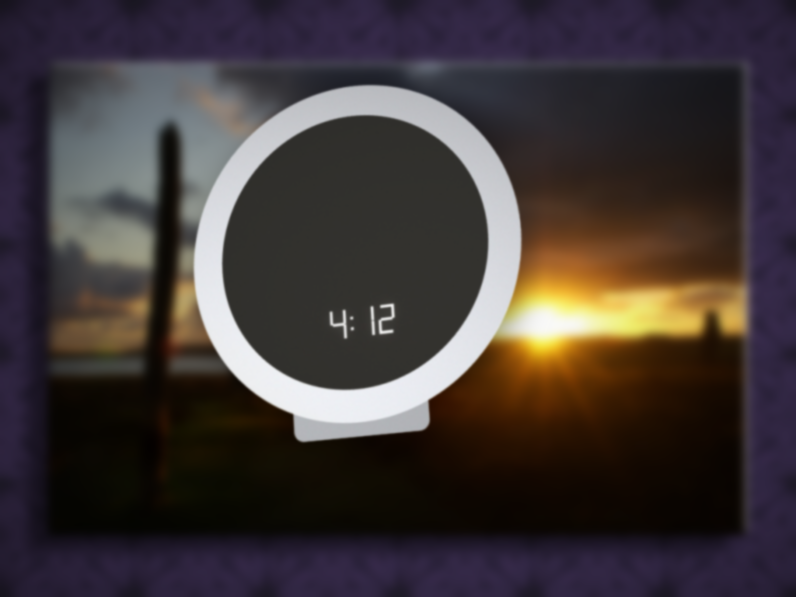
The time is 4 h 12 min
